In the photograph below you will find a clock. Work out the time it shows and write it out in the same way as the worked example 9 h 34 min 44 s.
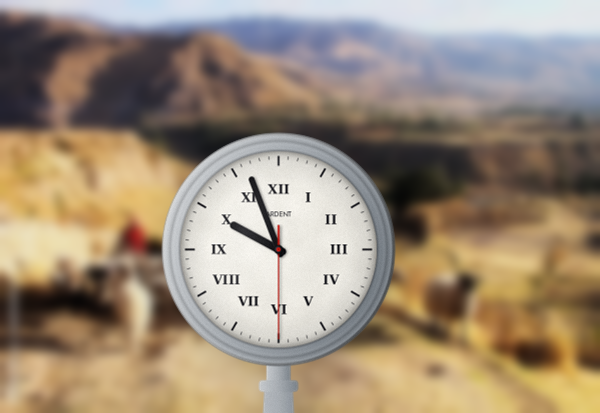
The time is 9 h 56 min 30 s
